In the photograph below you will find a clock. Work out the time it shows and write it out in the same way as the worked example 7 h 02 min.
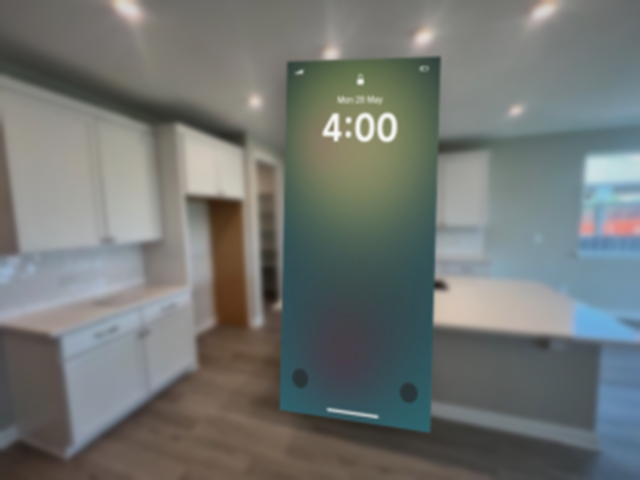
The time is 4 h 00 min
